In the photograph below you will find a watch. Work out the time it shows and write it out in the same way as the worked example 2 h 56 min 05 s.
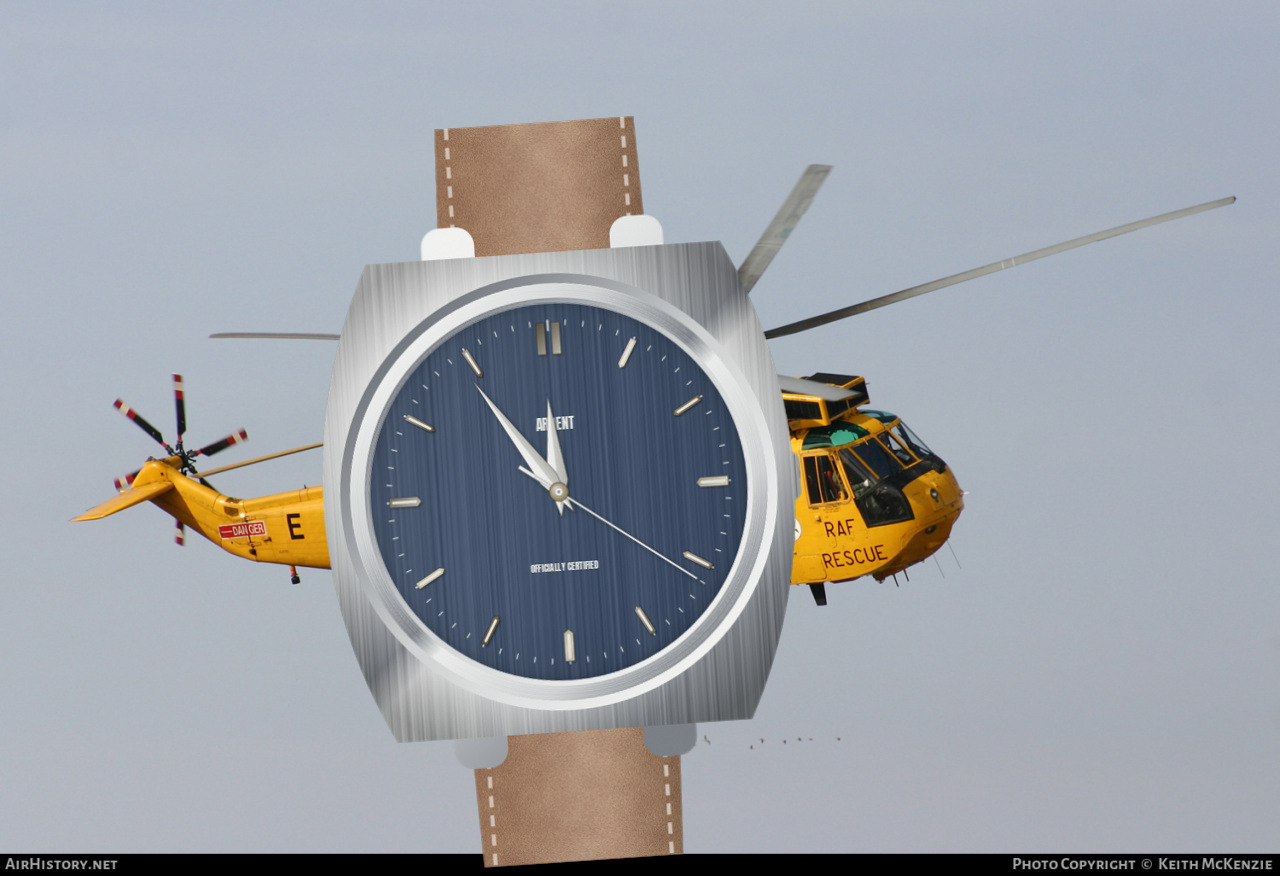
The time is 11 h 54 min 21 s
